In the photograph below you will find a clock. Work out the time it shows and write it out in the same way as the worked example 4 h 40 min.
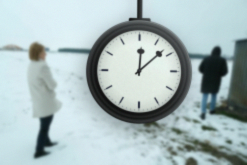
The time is 12 h 08 min
